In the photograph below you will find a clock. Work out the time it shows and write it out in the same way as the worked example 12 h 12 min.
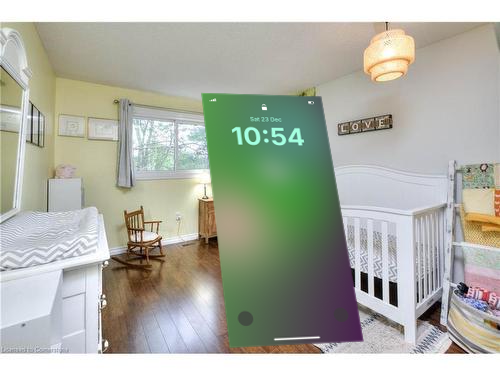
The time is 10 h 54 min
